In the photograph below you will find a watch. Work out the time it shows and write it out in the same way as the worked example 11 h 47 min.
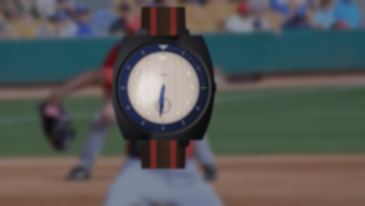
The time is 6 h 31 min
